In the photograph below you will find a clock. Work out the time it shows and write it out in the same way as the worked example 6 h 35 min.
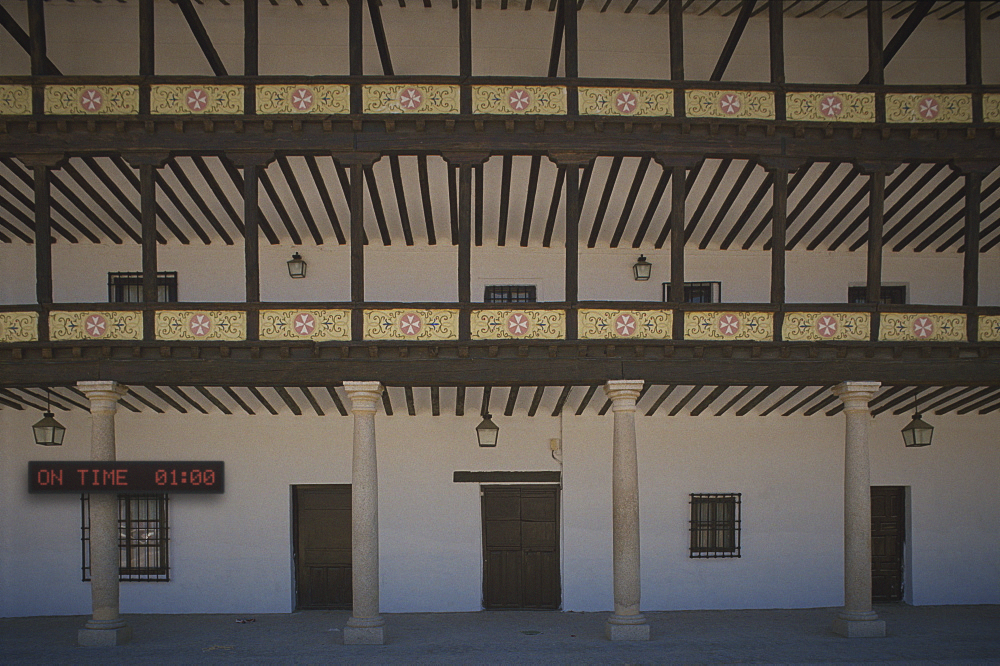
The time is 1 h 00 min
